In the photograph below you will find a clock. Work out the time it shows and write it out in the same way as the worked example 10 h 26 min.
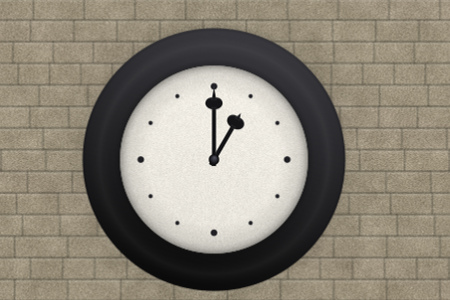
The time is 1 h 00 min
